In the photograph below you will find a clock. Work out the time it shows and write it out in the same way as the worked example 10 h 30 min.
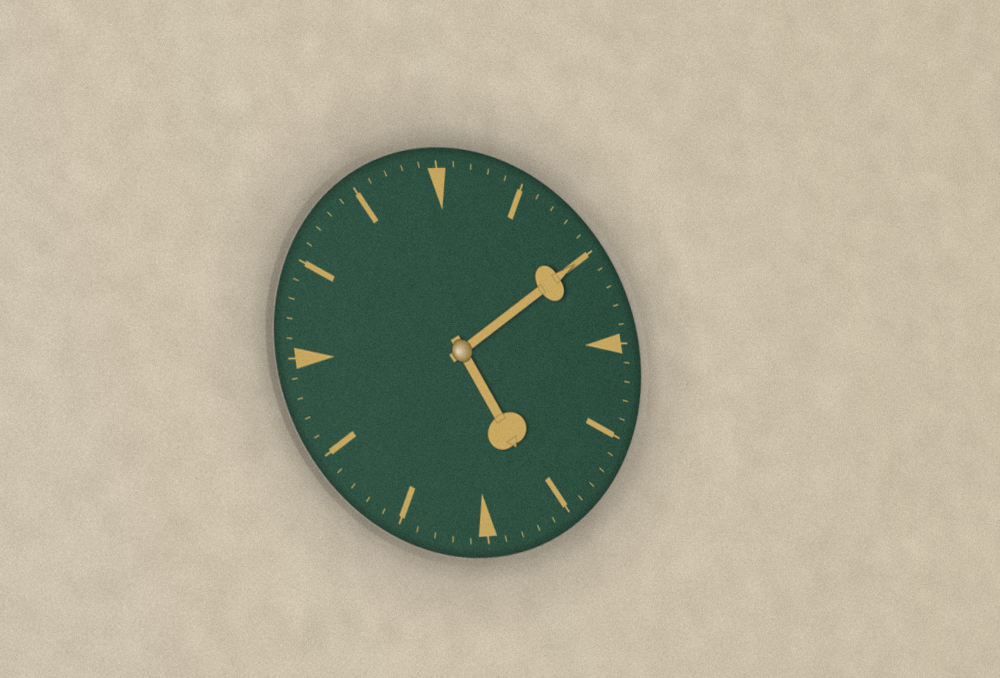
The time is 5 h 10 min
